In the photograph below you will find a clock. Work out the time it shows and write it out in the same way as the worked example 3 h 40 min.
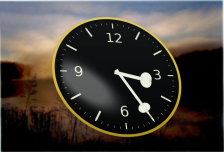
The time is 3 h 25 min
